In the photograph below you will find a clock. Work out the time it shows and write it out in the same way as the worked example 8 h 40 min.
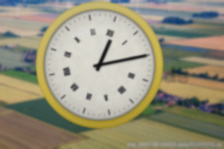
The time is 12 h 10 min
